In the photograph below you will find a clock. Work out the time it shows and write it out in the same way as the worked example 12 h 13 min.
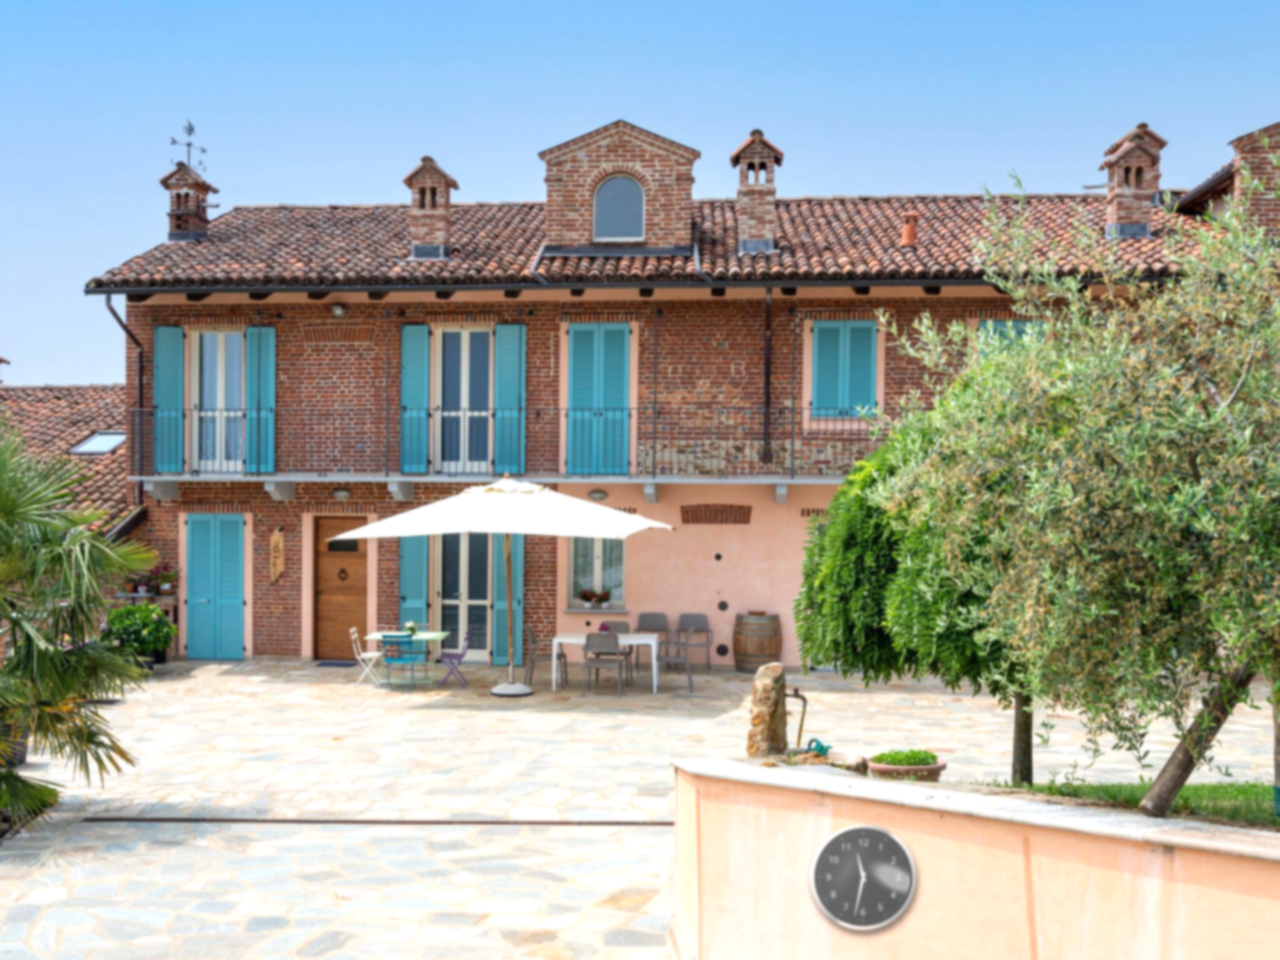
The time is 11 h 32 min
